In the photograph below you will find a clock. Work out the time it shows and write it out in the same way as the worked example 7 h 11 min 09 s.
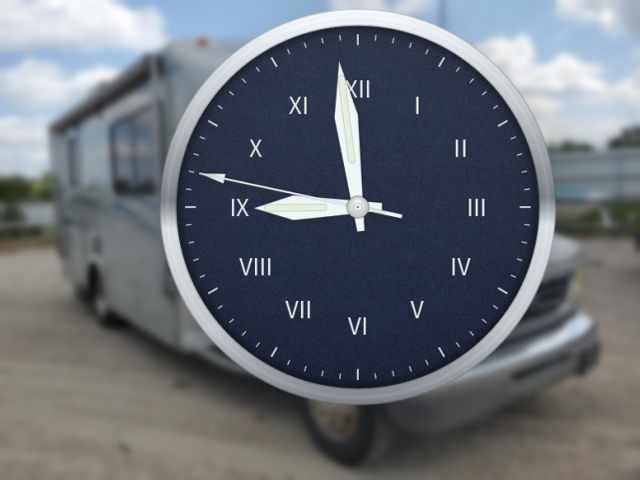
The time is 8 h 58 min 47 s
